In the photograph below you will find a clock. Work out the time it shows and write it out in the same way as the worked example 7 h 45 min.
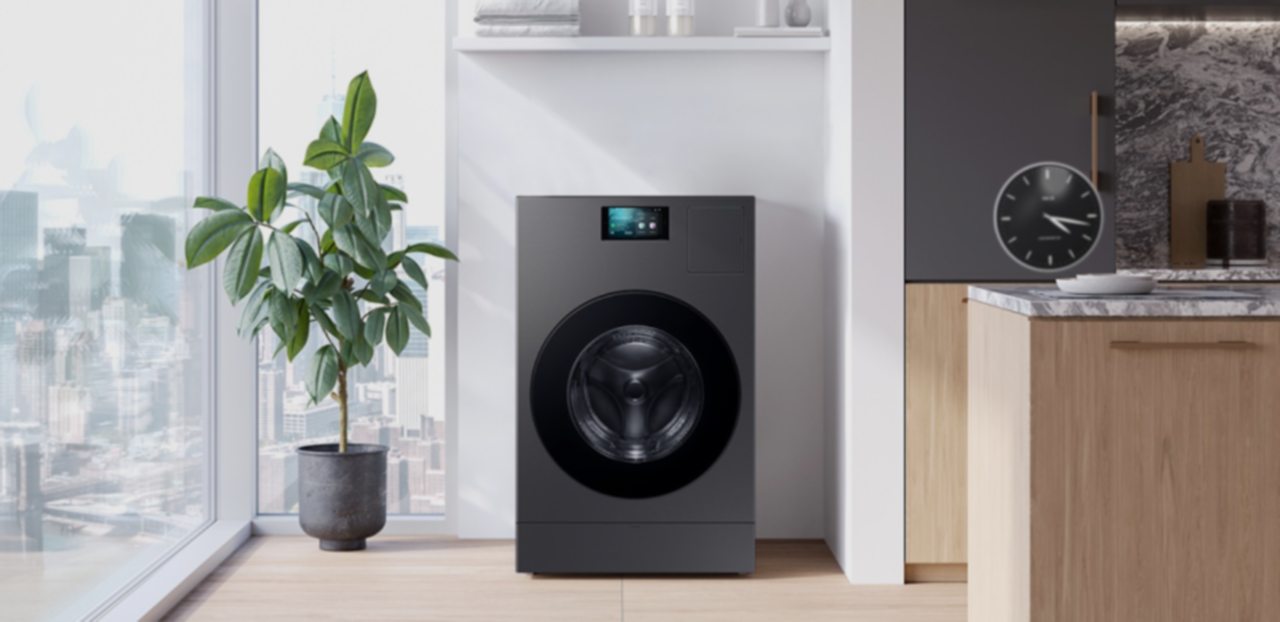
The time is 4 h 17 min
